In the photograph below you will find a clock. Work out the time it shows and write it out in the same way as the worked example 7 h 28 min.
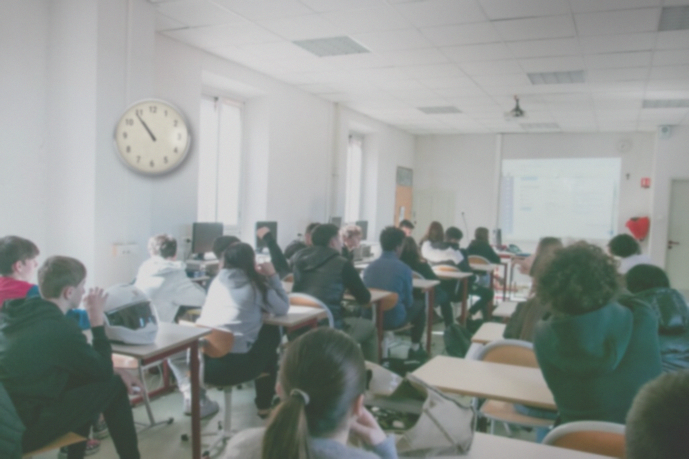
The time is 10 h 54 min
